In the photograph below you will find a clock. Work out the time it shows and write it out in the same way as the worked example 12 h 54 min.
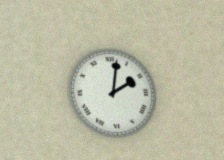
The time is 2 h 02 min
